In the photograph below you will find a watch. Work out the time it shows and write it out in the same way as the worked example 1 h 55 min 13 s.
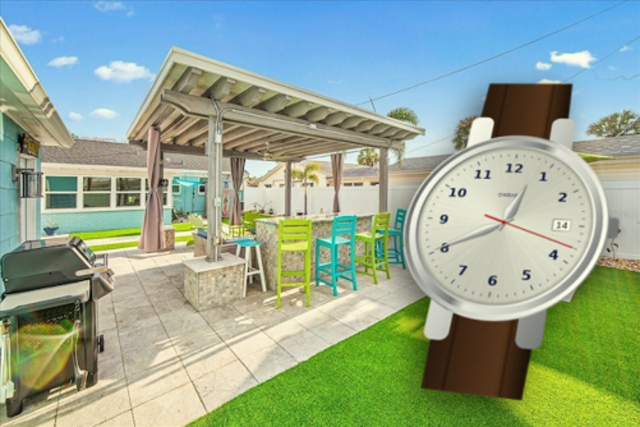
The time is 12 h 40 min 18 s
